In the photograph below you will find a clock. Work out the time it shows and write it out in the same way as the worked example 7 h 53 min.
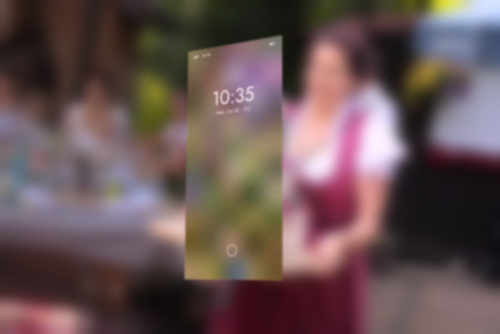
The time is 10 h 35 min
